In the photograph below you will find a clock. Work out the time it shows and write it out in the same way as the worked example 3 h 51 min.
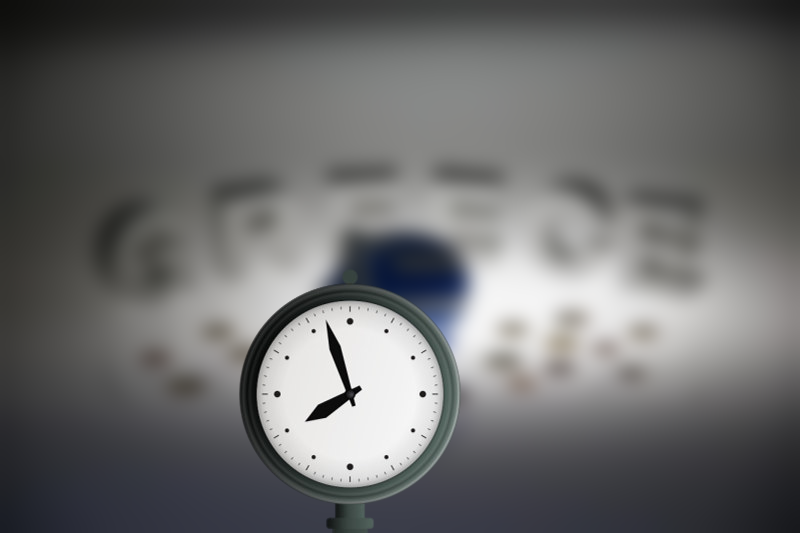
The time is 7 h 57 min
